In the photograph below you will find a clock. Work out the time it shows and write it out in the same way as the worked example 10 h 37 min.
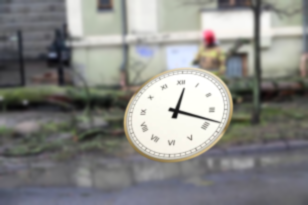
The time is 12 h 18 min
